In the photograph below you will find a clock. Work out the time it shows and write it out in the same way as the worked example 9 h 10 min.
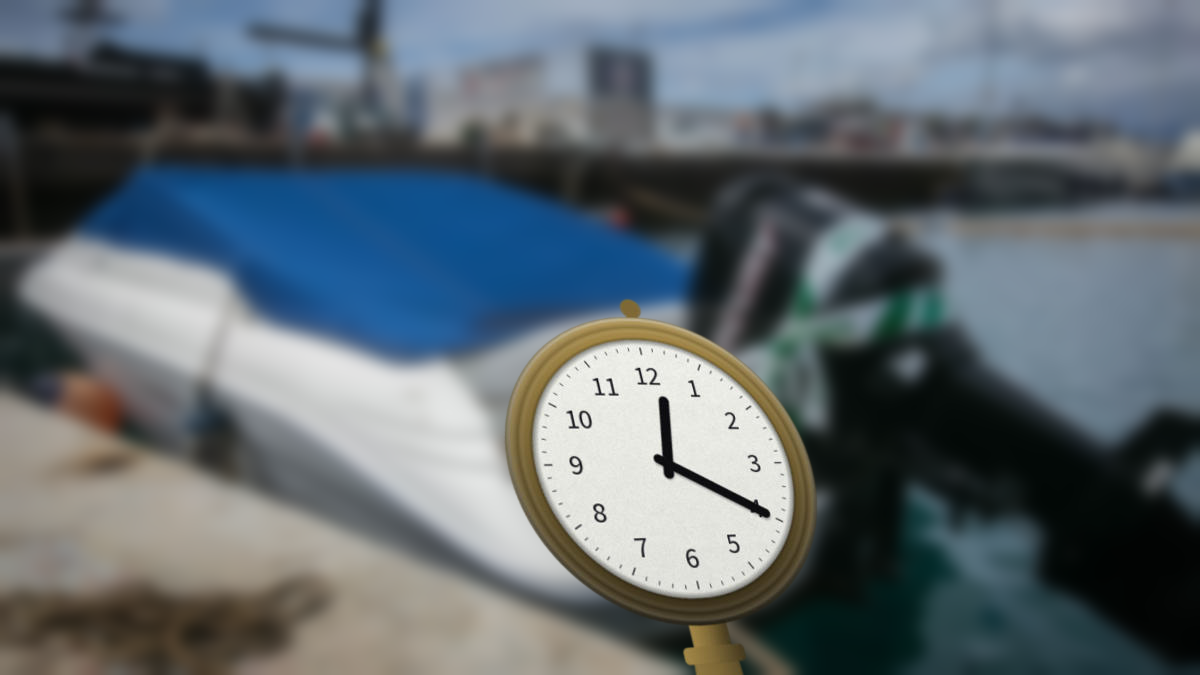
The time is 12 h 20 min
